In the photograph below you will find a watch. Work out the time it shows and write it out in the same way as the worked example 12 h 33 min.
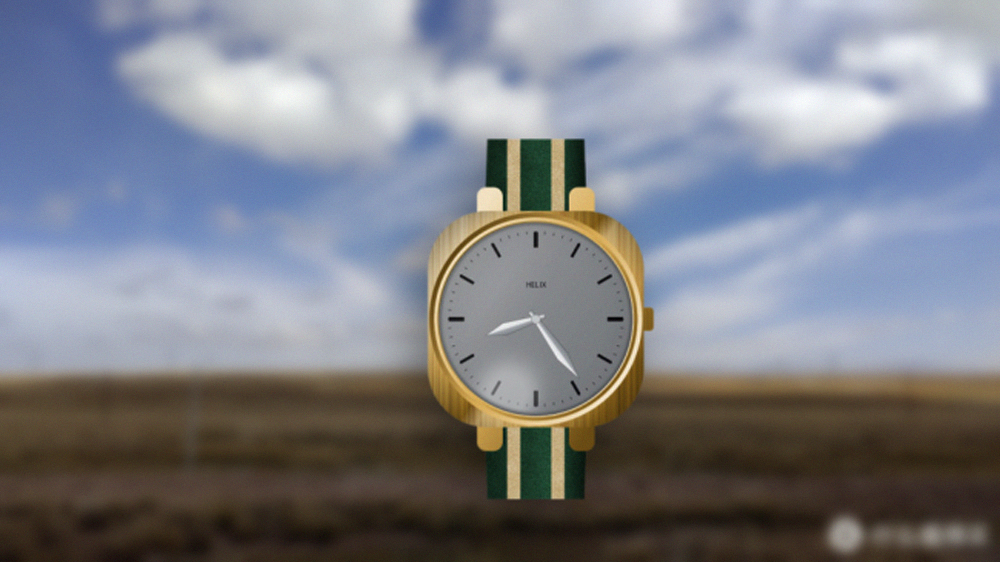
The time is 8 h 24 min
